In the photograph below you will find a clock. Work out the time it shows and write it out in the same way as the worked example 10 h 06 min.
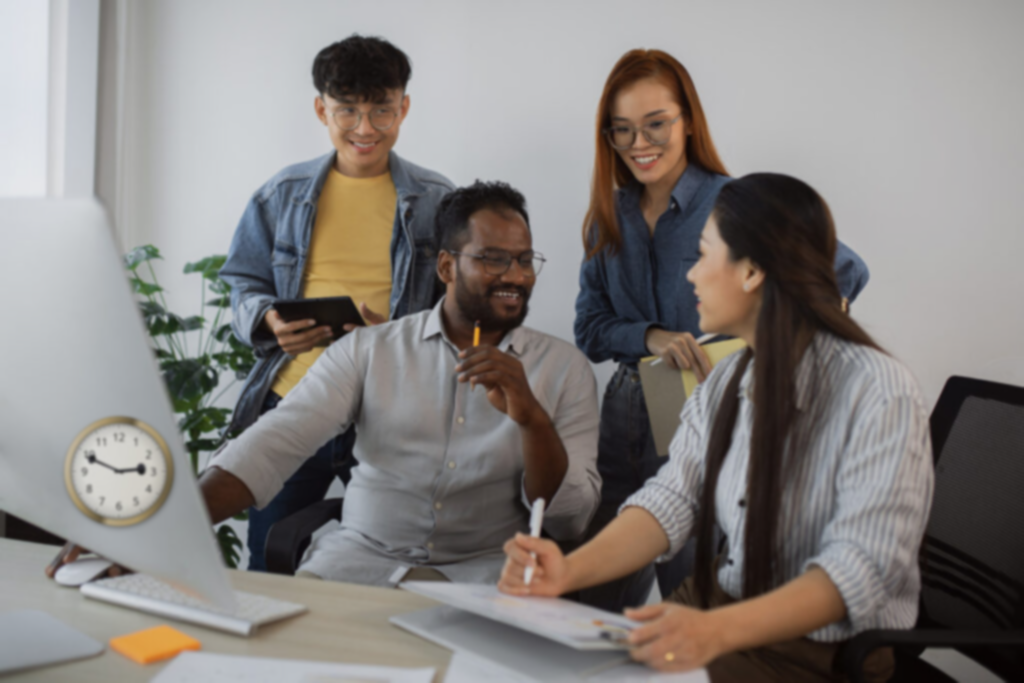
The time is 2 h 49 min
